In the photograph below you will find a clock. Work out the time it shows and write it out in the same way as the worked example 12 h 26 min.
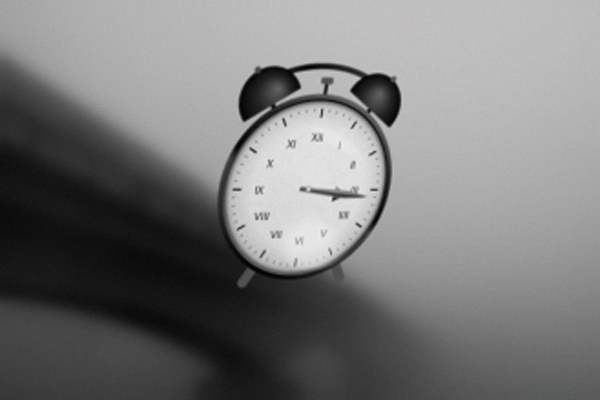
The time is 3 h 16 min
